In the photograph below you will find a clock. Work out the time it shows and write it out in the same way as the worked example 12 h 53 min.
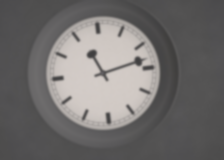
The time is 11 h 13 min
